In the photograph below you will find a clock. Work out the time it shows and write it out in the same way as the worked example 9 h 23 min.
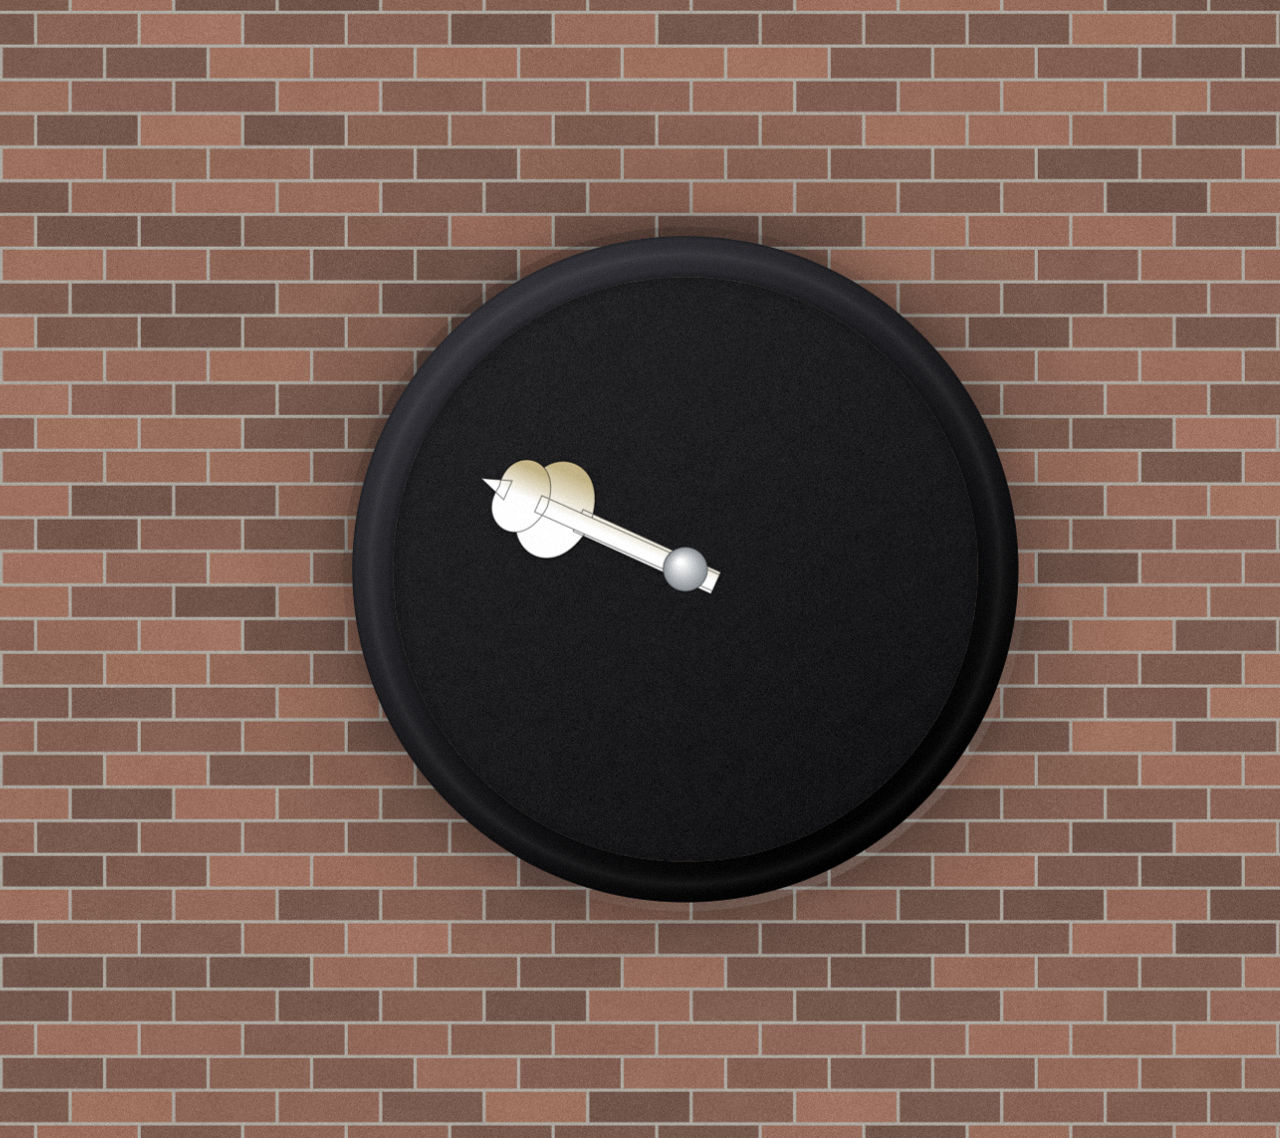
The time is 9 h 49 min
